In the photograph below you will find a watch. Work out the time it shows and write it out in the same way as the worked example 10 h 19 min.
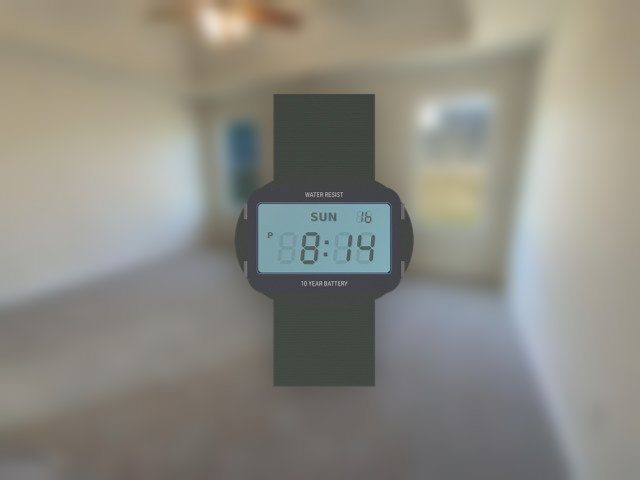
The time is 8 h 14 min
